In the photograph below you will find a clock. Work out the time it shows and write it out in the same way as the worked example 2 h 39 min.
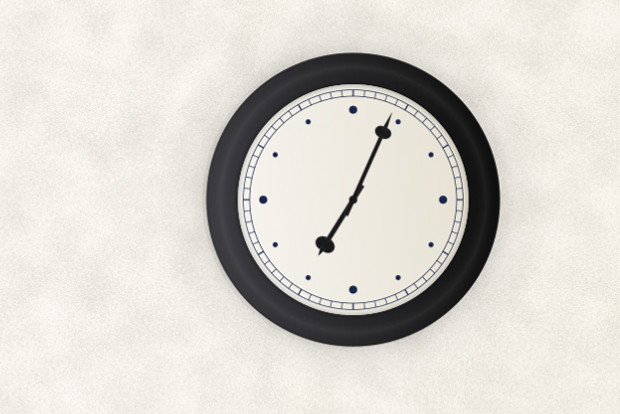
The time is 7 h 04 min
